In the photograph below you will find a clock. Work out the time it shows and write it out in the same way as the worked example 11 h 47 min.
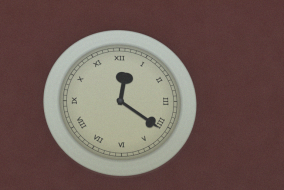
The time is 12 h 21 min
